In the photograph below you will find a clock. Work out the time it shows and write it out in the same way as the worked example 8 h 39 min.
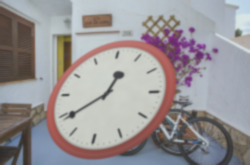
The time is 12 h 39 min
